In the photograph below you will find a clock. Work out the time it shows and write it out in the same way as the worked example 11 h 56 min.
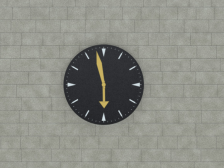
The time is 5 h 58 min
